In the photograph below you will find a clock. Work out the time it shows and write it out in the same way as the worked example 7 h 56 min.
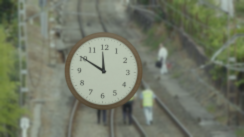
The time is 11 h 50 min
